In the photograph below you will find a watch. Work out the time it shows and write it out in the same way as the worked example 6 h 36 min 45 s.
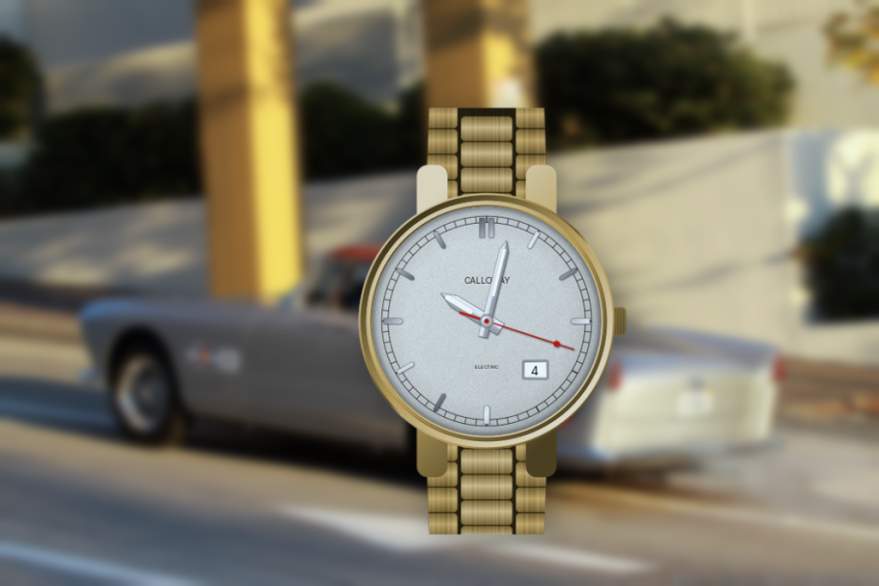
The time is 10 h 02 min 18 s
